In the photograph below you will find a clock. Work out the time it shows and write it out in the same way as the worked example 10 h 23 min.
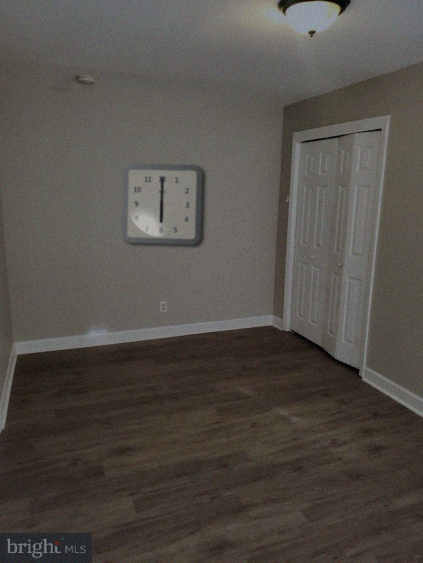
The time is 6 h 00 min
